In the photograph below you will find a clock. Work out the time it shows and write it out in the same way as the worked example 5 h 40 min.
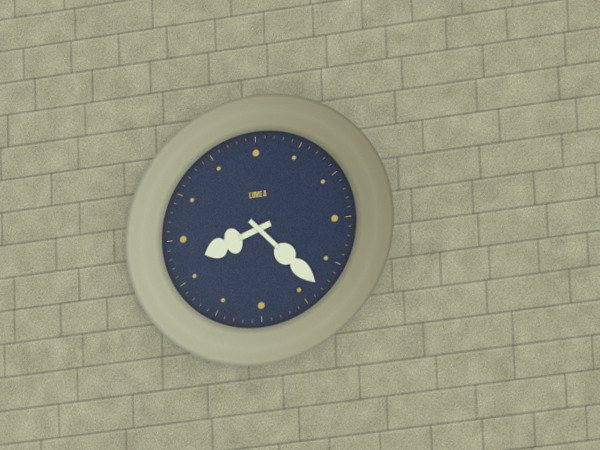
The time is 8 h 23 min
